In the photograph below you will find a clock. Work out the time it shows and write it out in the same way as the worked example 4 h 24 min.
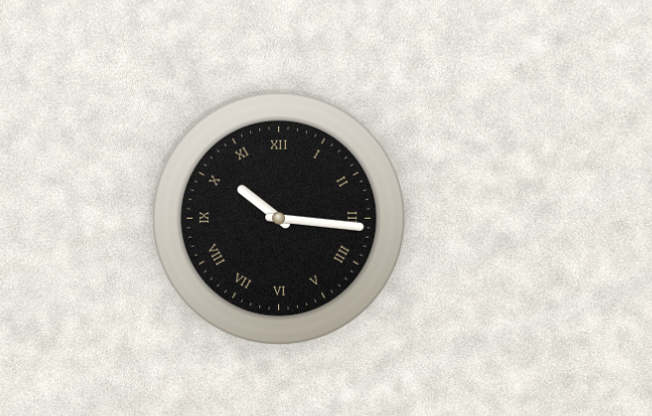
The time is 10 h 16 min
